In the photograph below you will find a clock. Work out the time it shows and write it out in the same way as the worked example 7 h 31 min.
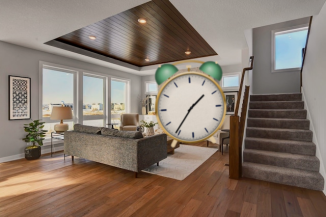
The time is 1 h 36 min
